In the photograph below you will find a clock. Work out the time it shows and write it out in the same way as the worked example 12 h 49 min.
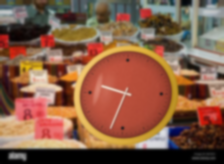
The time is 9 h 33 min
